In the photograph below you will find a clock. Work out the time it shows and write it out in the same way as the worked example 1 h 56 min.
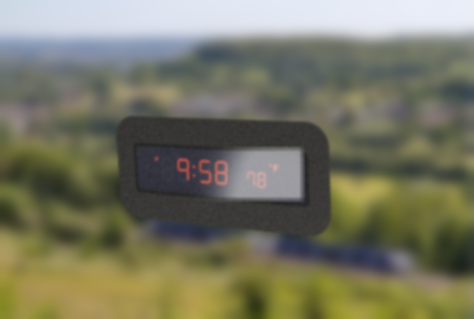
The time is 9 h 58 min
